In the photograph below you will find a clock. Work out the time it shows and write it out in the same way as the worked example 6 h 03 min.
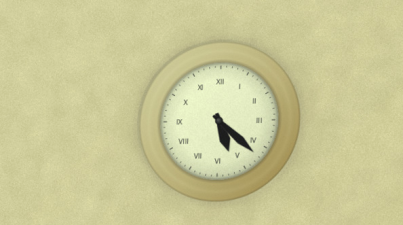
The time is 5 h 22 min
